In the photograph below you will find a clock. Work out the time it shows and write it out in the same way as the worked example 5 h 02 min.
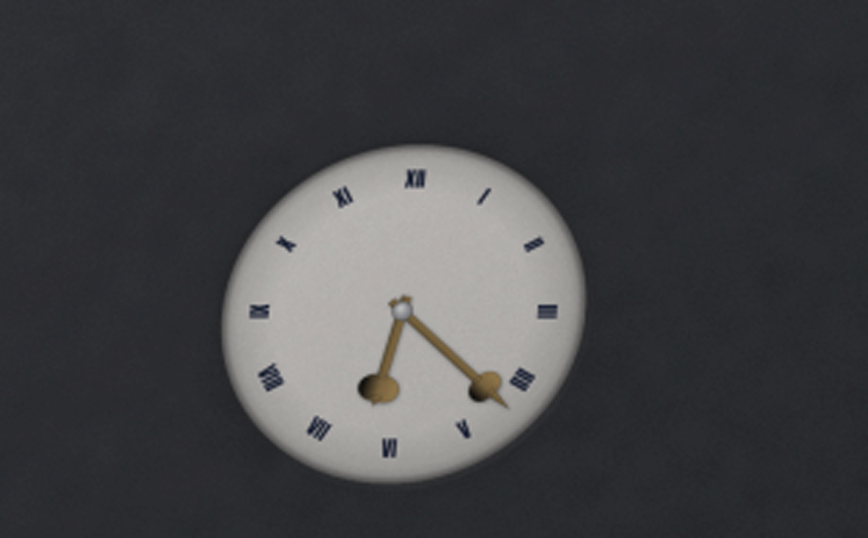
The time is 6 h 22 min
